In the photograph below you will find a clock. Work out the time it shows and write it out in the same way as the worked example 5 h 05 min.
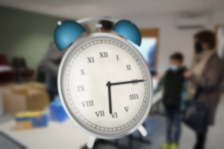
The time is 6 h 15 min
